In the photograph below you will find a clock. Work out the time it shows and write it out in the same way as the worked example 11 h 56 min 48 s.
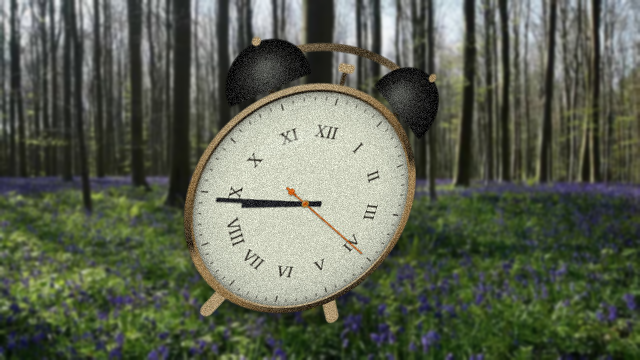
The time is 8 h 44 min 20 s
